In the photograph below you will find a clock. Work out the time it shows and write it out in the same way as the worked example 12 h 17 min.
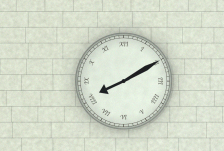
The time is 8 h 10 min
